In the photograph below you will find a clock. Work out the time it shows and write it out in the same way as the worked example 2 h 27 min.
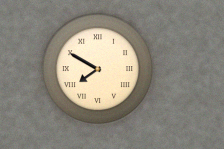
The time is 7 h 50 min
